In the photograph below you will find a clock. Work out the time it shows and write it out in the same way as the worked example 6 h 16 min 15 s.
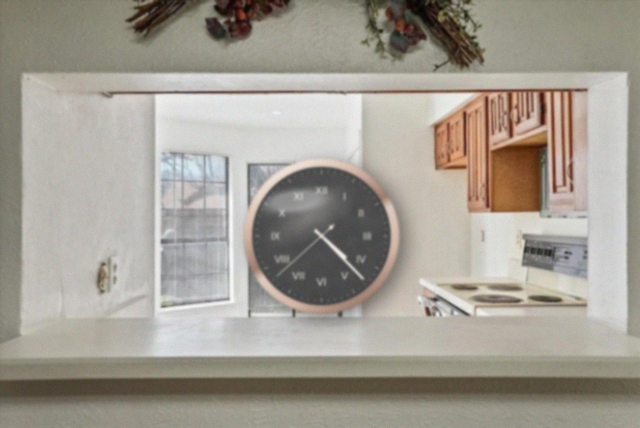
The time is 4 h 22 min 38 s
